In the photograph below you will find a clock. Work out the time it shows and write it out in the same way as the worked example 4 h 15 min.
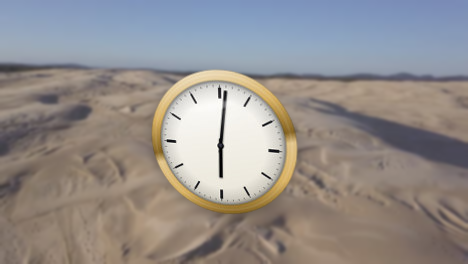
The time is 6 h 01 min
